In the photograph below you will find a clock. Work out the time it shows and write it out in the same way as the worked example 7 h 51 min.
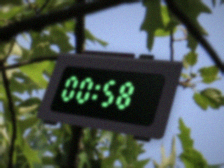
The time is 0 h 58 min
